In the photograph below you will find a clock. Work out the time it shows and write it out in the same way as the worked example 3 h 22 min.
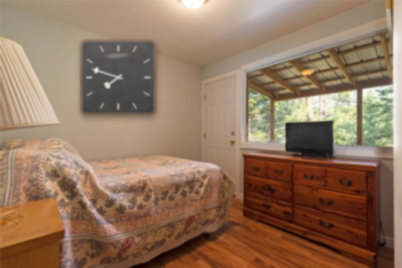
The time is 7 h 48 min
